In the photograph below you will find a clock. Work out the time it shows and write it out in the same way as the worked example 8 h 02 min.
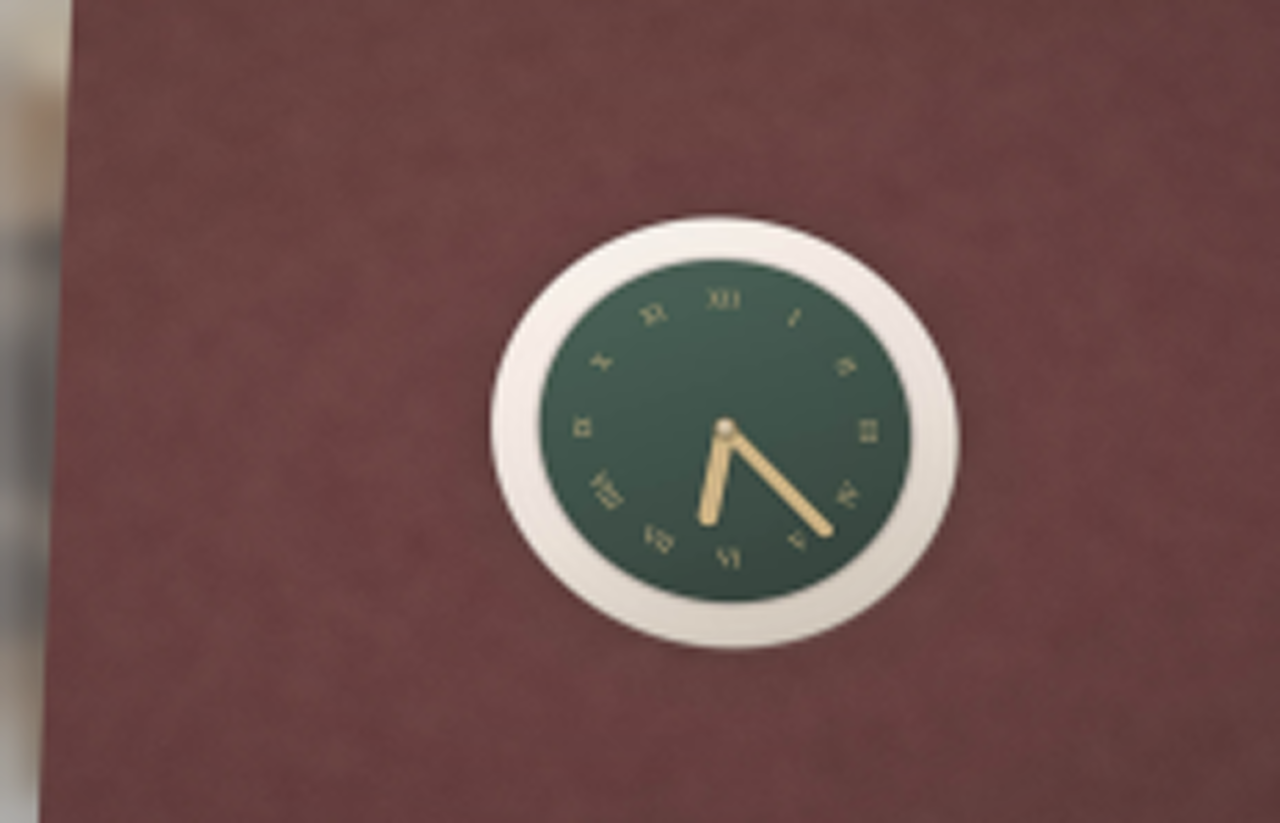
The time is 6 h 23 min
